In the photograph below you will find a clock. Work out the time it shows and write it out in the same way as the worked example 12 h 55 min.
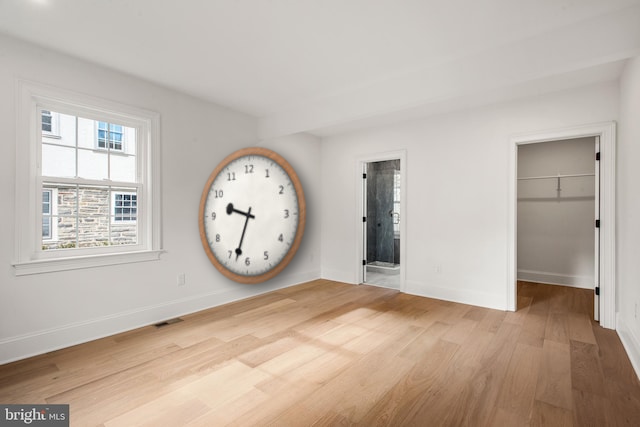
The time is 9 h 33 min
